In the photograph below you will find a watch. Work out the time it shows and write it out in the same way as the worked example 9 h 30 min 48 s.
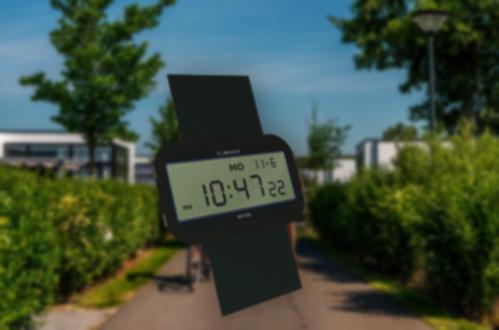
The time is 10 h 47 min 22 s
